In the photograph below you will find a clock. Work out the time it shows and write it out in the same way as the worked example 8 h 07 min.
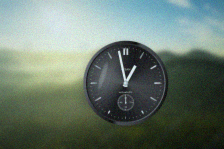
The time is 12 h 58 min
